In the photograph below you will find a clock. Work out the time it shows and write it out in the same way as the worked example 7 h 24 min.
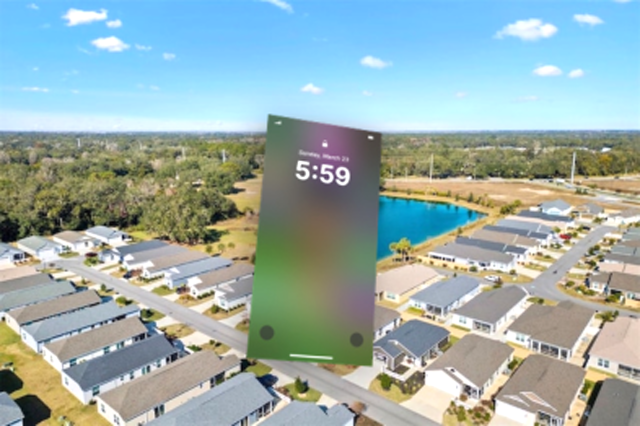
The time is 5 h 59 min
